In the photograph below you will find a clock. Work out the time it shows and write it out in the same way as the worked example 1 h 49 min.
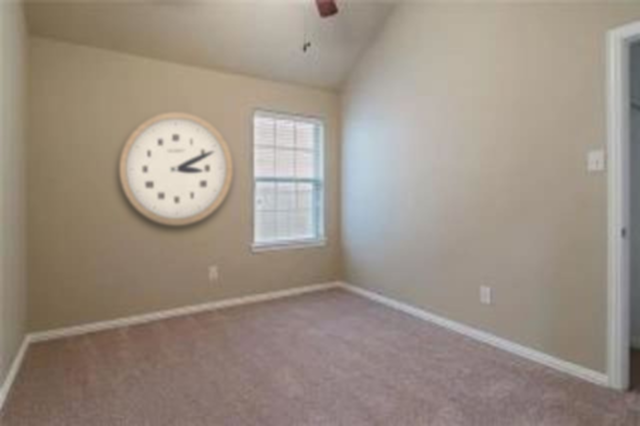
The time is 3 h 11 min
